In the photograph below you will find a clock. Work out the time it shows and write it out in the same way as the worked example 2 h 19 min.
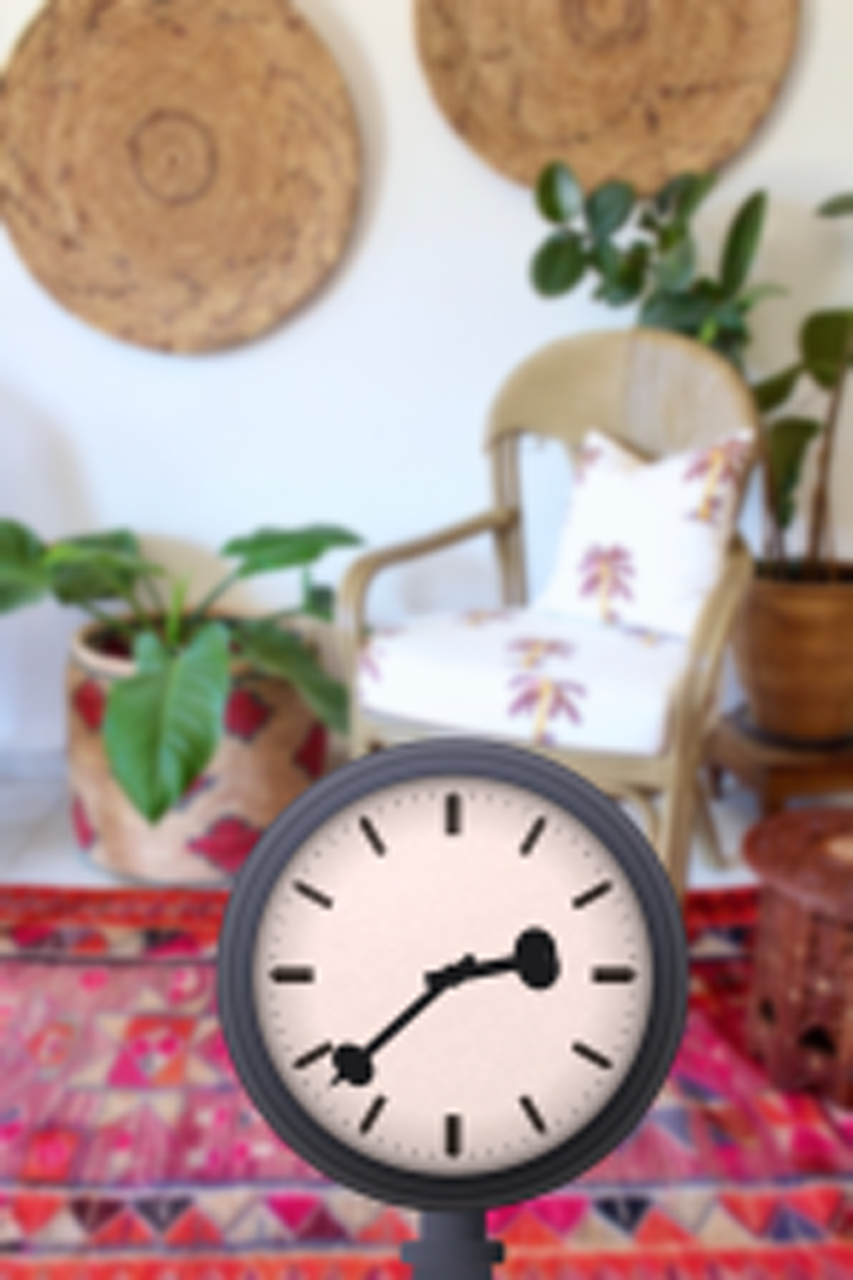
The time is 2 h 38 min
